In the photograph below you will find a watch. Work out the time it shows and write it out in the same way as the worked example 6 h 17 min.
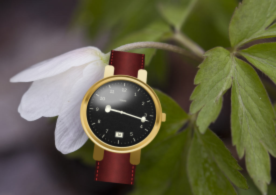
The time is 9 h 17 min
